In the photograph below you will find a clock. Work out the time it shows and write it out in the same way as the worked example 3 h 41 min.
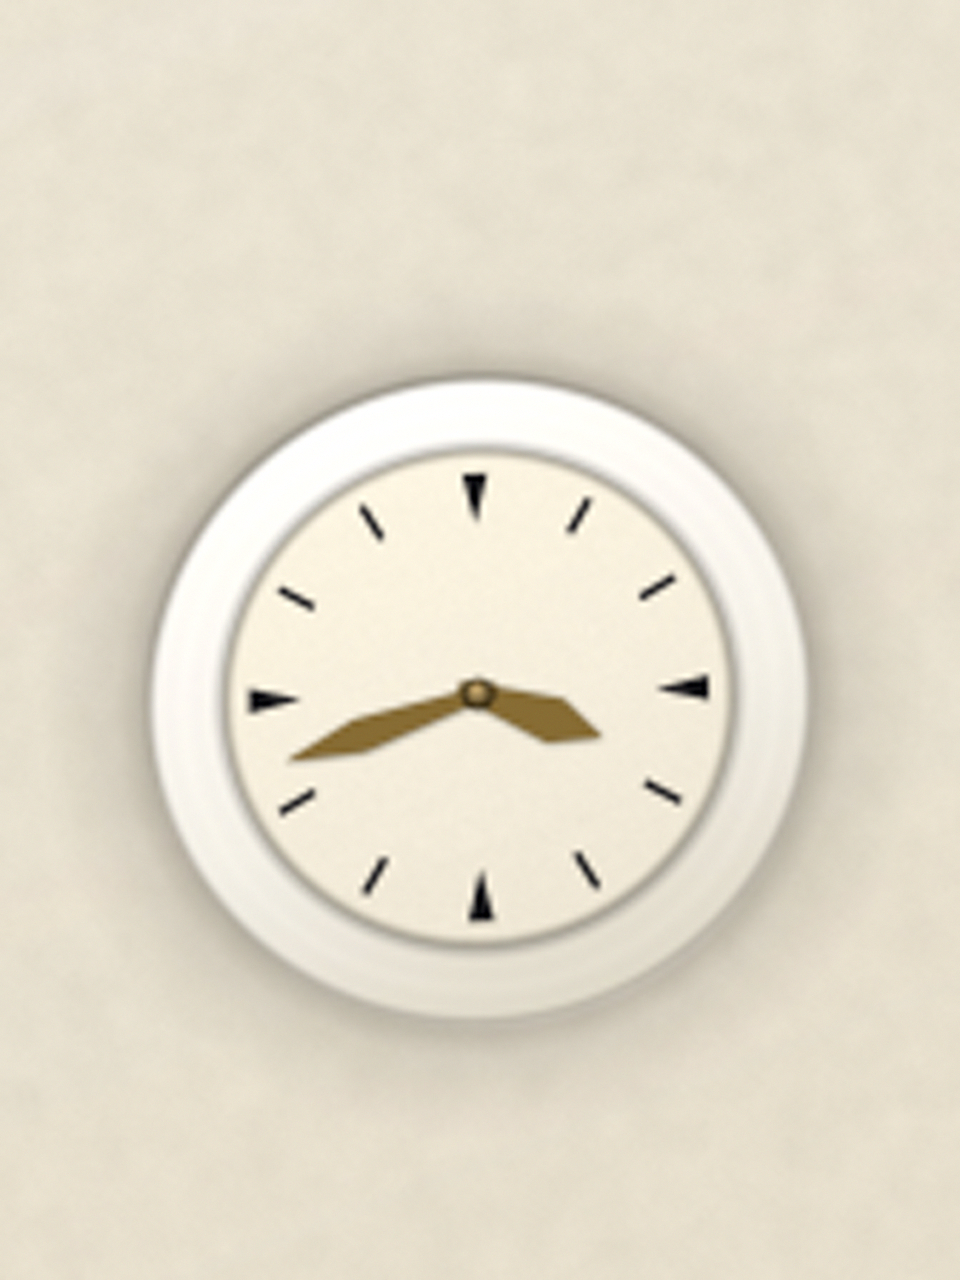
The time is 3 h 42 min
